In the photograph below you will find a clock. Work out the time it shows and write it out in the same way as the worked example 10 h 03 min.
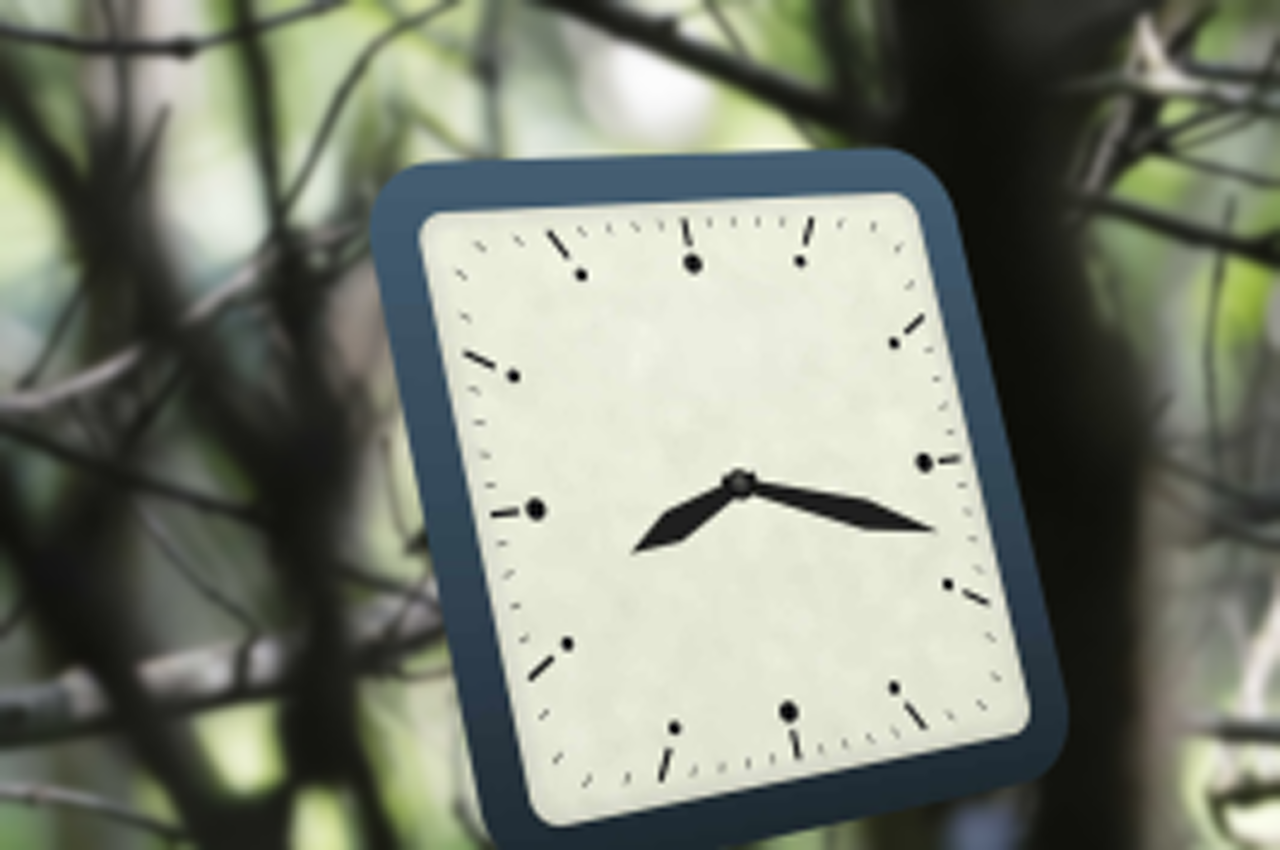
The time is 8 h 18 min
